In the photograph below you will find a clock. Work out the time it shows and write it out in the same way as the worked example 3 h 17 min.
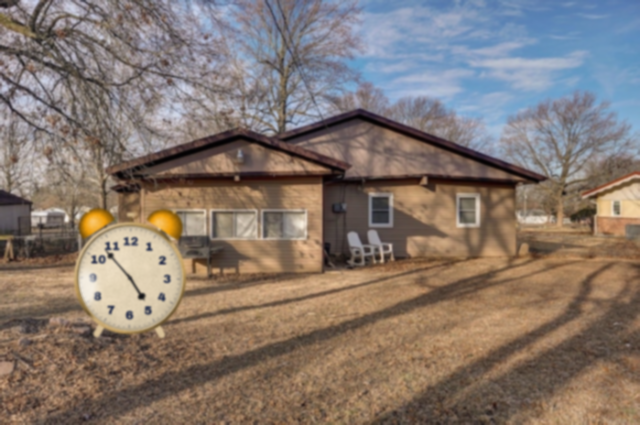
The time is 4 h 53 min
